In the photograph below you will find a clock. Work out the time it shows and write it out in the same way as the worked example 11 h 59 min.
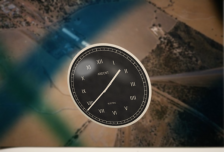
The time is 1 h 39 min
